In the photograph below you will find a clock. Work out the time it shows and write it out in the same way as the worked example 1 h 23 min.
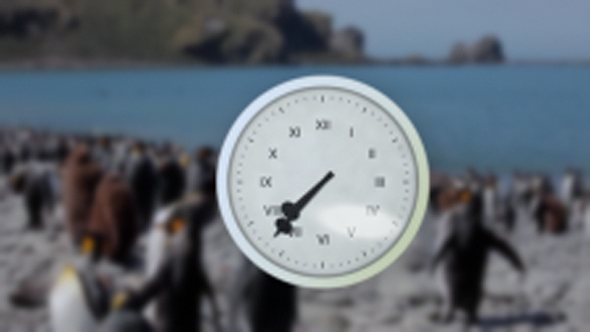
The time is 7 h 37 min
